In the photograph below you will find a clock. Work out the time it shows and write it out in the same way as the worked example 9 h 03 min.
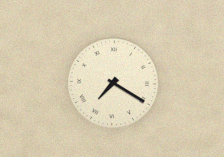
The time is 7 h 20 min
